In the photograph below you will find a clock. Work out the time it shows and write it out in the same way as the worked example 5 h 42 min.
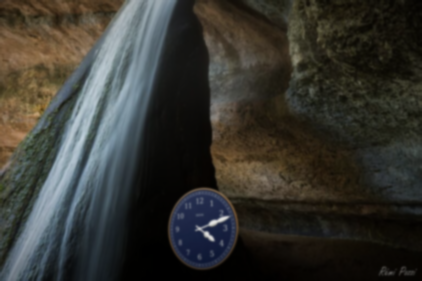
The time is 4 h 12 min
